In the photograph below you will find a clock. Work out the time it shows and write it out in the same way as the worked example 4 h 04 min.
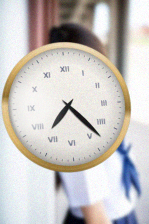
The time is 7 h 23 min
